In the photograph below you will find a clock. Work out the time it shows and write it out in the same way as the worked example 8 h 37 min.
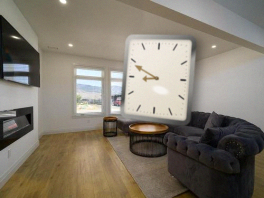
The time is 8 h 49 min
